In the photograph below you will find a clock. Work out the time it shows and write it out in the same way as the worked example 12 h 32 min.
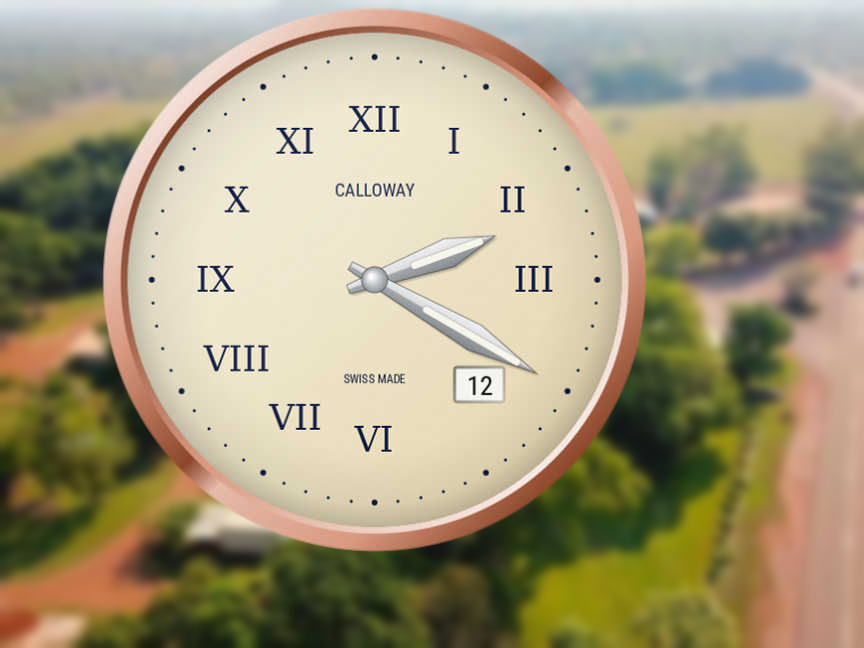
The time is 2 h 20 min
